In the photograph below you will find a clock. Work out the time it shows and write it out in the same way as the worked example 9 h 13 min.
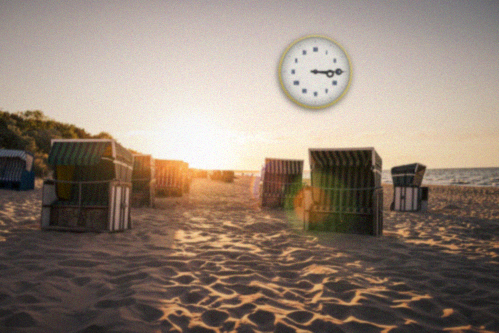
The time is 3 h 15 min
